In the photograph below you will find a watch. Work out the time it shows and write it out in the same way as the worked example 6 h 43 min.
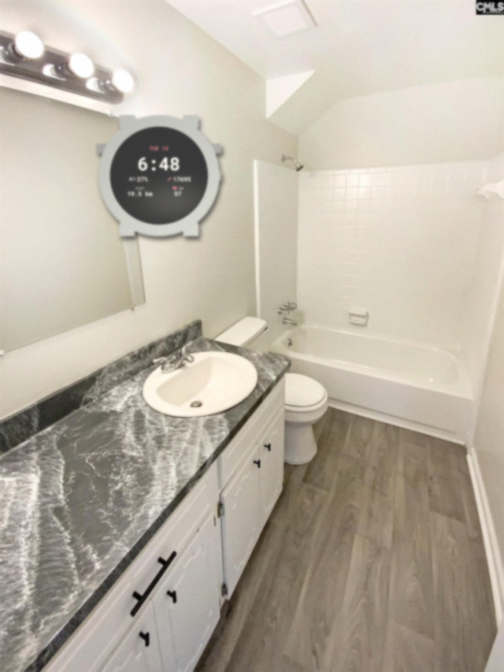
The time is 6 h 48 min
